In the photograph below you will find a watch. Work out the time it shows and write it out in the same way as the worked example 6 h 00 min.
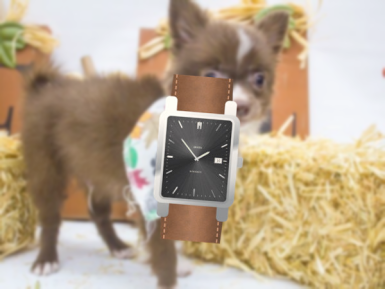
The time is 1 h 53 min
